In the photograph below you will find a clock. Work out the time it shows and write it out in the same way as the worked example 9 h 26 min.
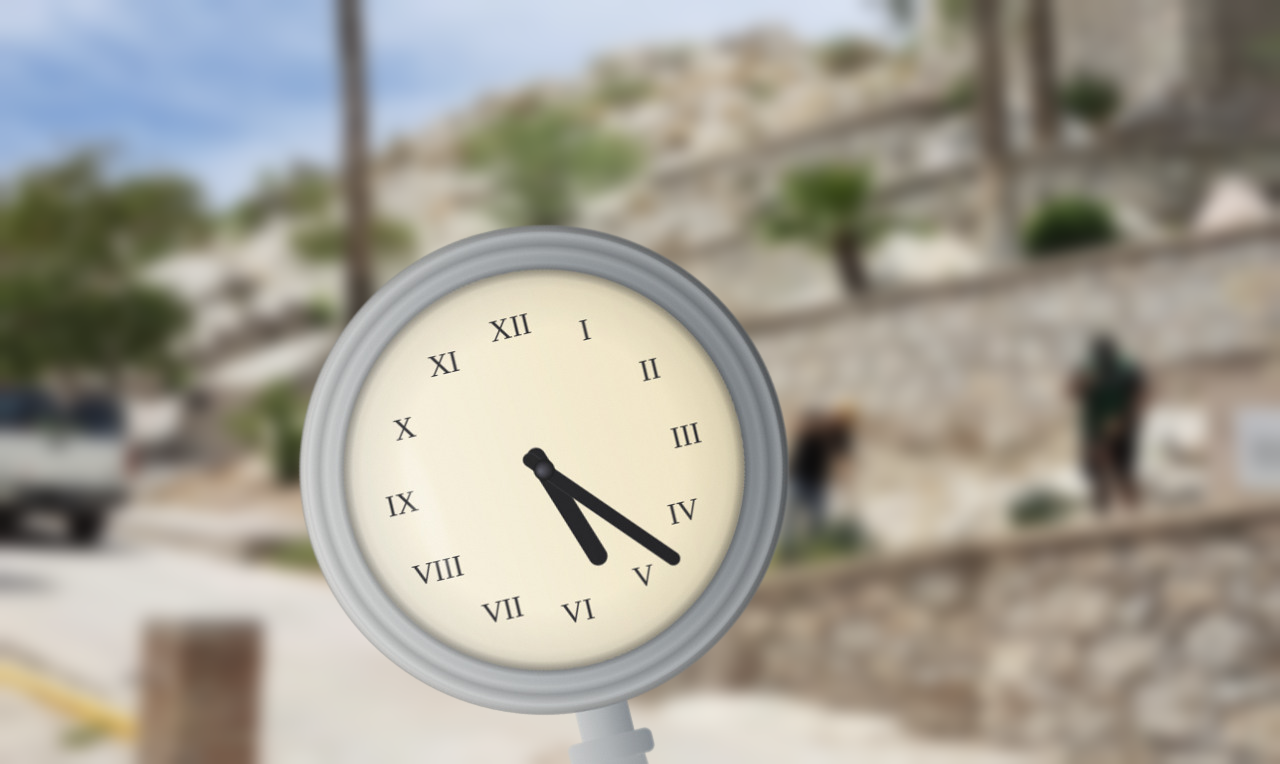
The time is 5 h 23 min
